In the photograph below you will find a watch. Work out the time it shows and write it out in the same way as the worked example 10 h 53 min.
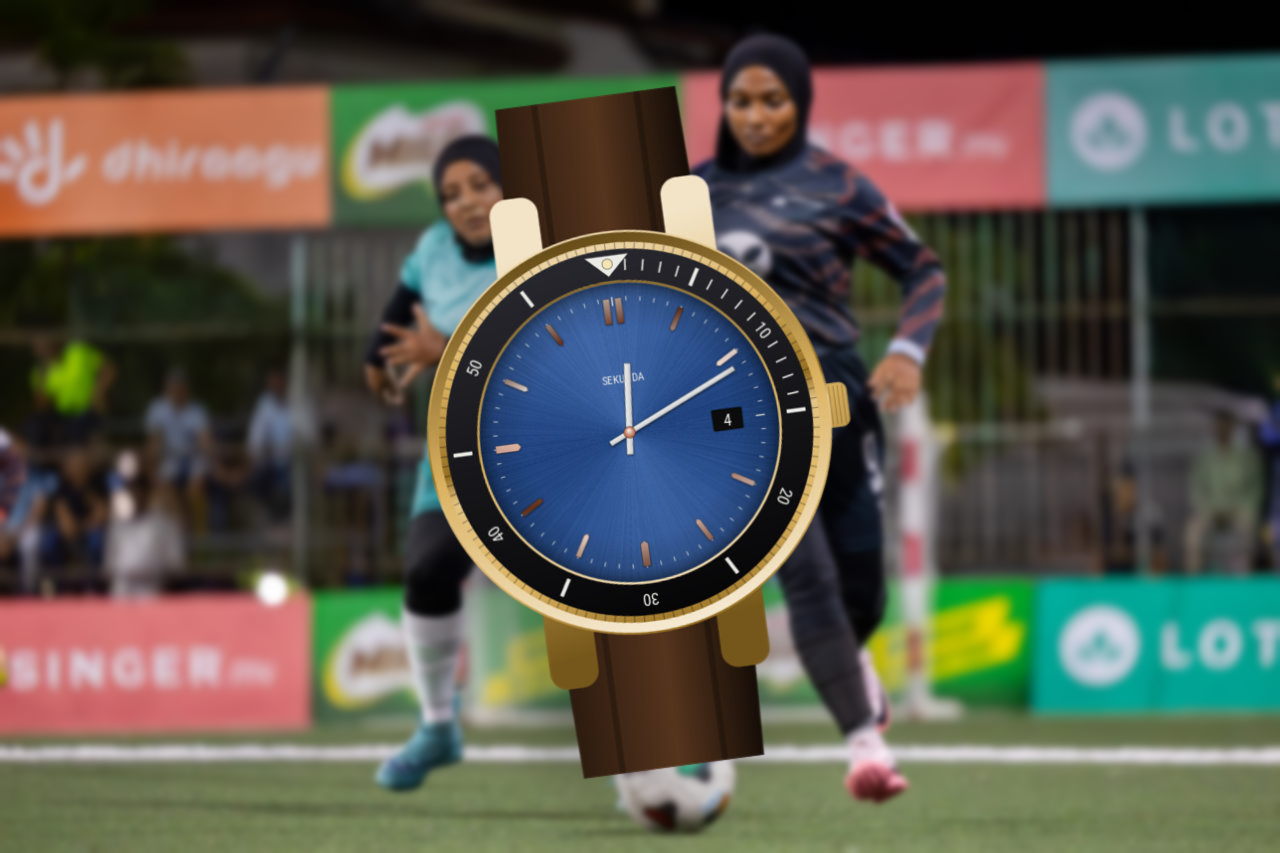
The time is 12 h 11 min
